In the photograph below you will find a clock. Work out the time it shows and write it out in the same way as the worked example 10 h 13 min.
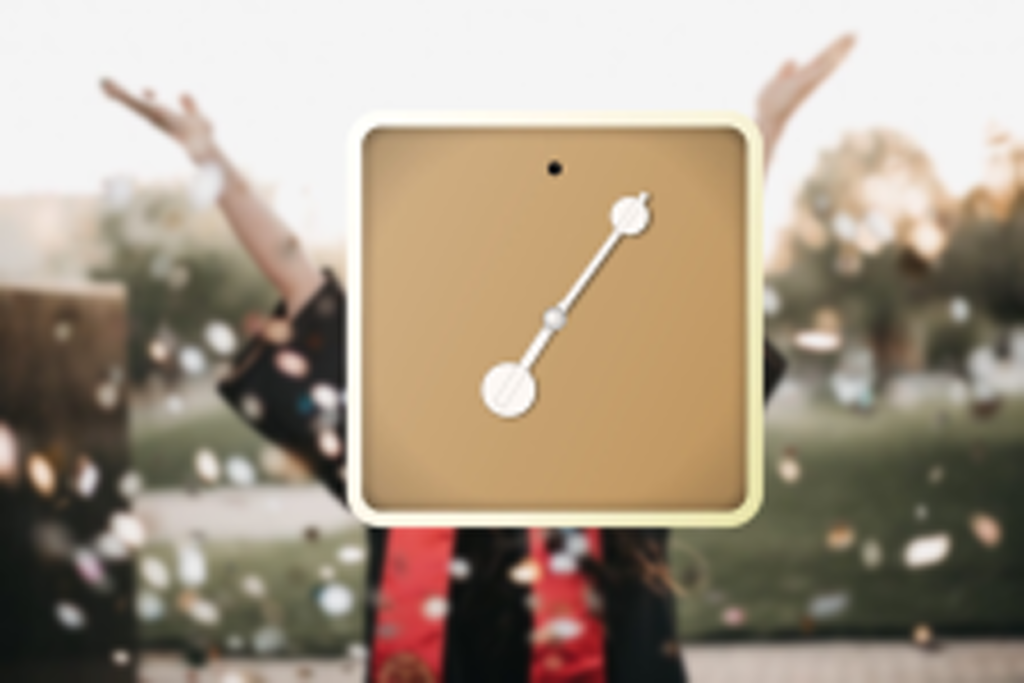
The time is 7 h 06 min
